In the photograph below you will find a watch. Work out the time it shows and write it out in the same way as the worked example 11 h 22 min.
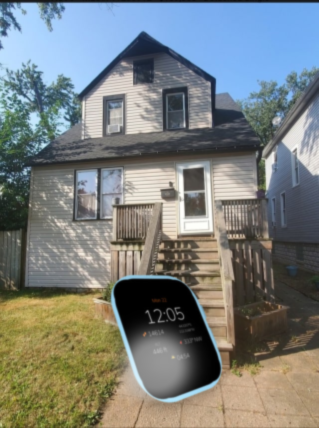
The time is 12 h 05 min
